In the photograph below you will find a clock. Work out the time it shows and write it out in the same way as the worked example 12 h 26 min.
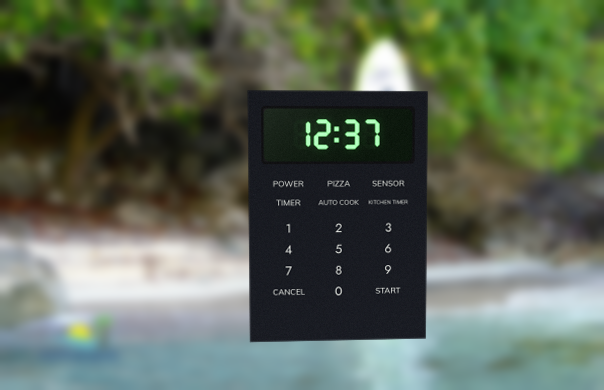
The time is 12 h 37 min
